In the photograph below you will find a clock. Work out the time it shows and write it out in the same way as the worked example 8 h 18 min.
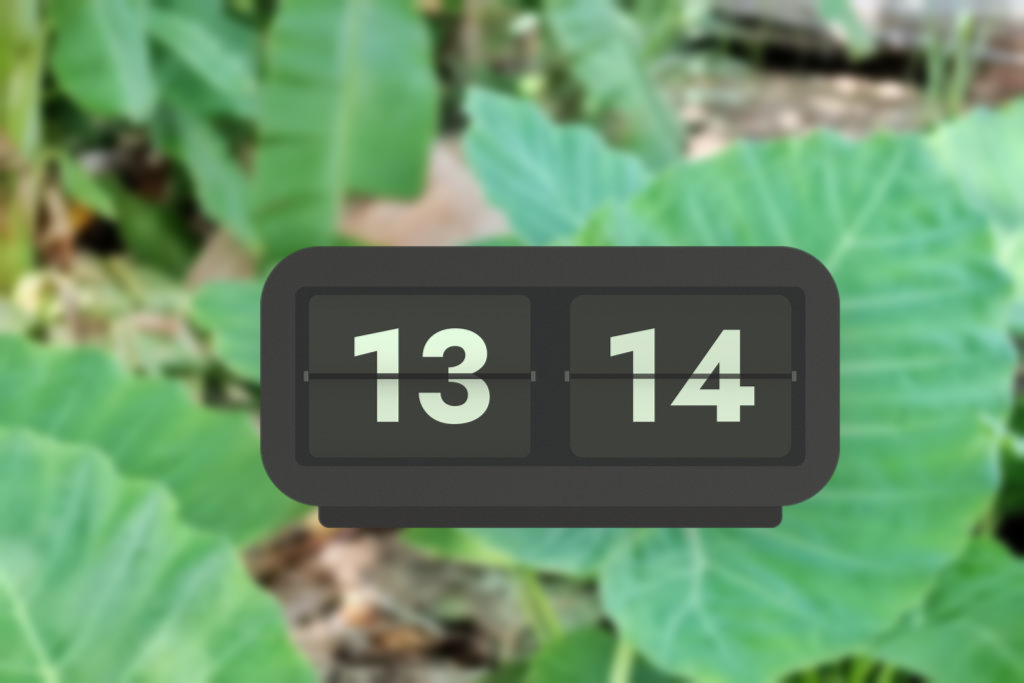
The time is 13 h 14 min
